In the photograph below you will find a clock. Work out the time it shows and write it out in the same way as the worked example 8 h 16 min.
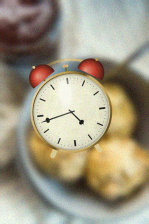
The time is 4 h 43 min
